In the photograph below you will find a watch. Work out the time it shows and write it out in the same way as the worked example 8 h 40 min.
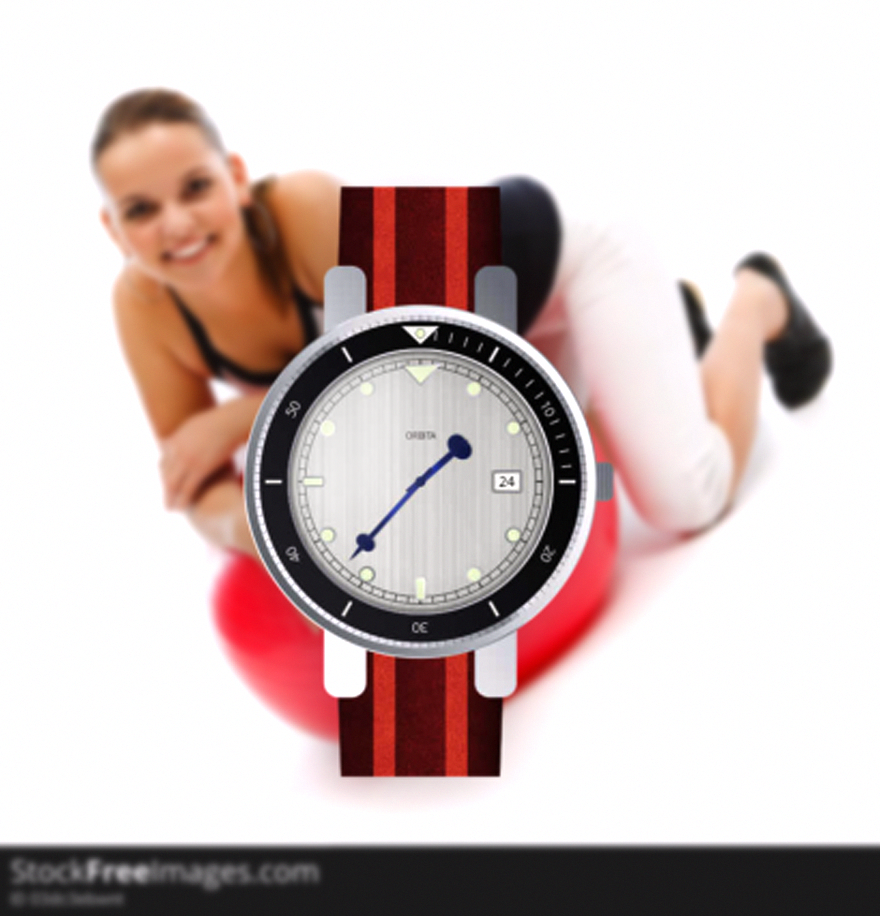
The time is 1 h 37 min
